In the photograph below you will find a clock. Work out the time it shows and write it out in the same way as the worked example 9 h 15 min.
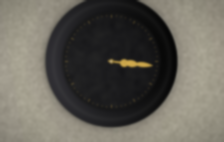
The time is 3 h 16 min
